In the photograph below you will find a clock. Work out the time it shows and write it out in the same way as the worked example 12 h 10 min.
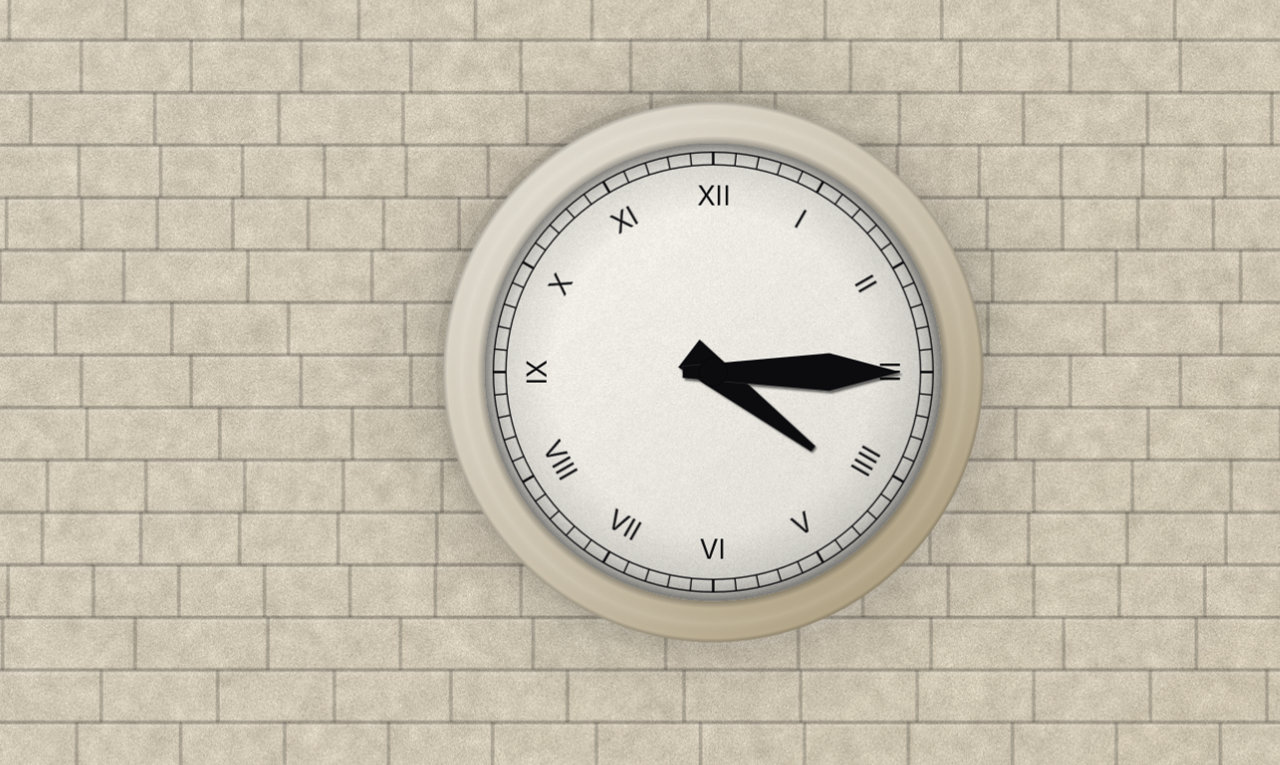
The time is 4 h 15 min
